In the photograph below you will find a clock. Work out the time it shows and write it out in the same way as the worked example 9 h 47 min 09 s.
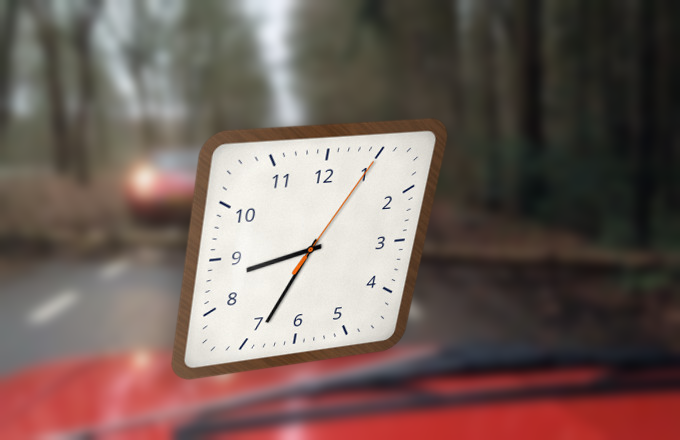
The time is 8 h 34 min 05 s
